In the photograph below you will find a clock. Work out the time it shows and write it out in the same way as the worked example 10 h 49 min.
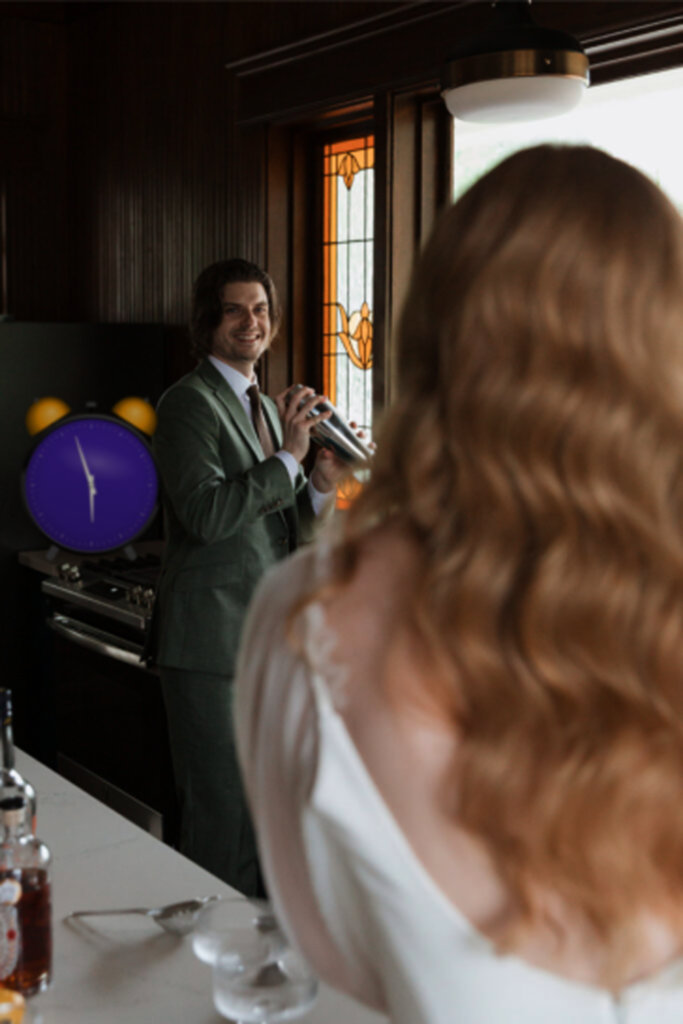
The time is 5 h 57 min
